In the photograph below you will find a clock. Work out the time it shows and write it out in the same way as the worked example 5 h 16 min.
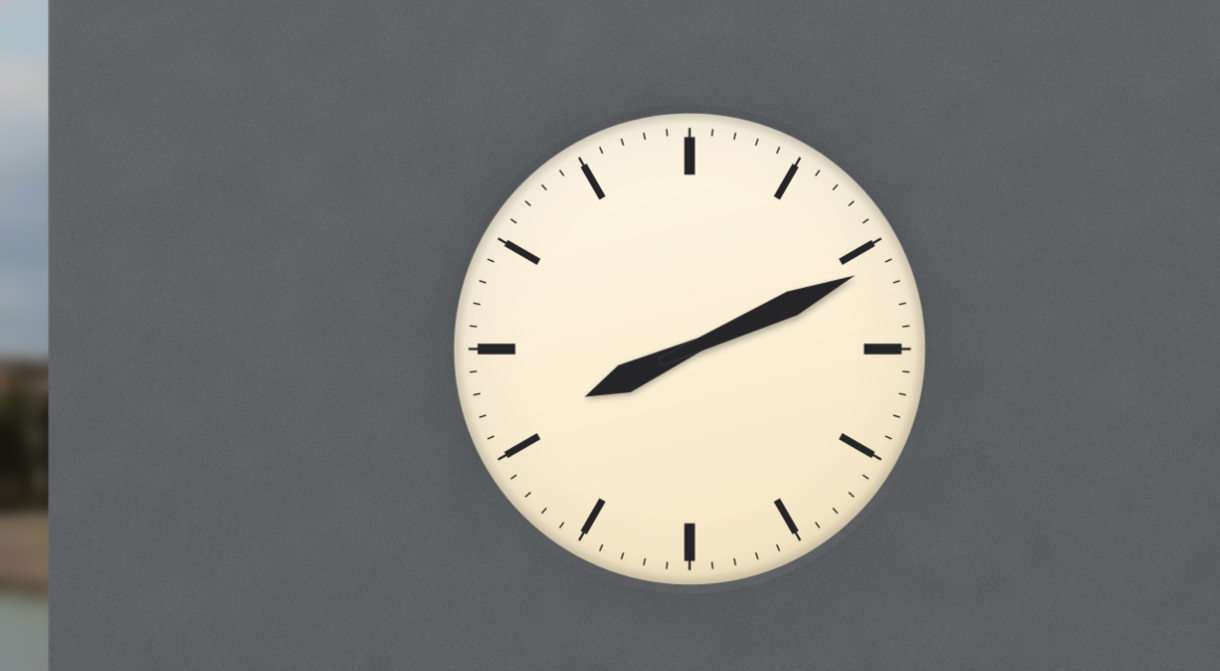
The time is 8 h 11 min
